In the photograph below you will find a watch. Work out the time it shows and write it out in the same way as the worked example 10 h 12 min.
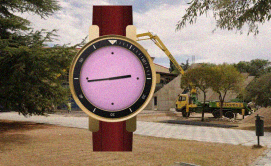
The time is 2 h 44 min
